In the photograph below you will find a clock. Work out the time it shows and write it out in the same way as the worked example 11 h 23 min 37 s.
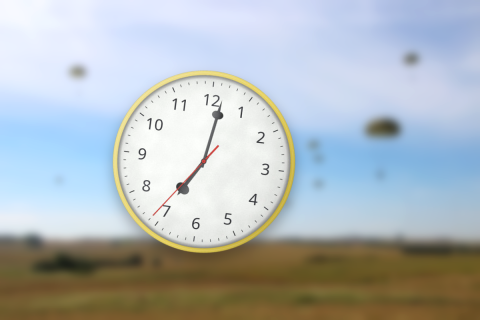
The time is 7 h 01 min 36 s
